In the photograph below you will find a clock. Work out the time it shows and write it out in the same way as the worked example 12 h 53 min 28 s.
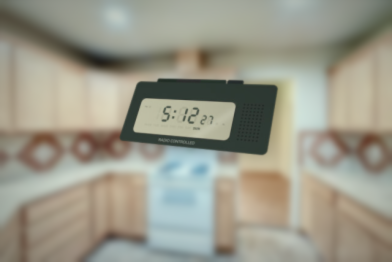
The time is 5 h 12 min 27 s
